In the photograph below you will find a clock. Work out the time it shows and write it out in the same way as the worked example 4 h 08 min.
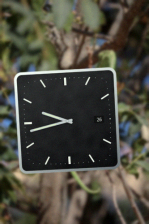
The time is 9 h 43 min
